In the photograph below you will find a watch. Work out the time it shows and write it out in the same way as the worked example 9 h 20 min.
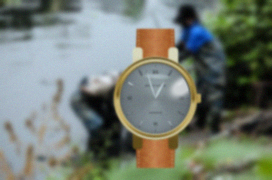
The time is 12 h 57 min
